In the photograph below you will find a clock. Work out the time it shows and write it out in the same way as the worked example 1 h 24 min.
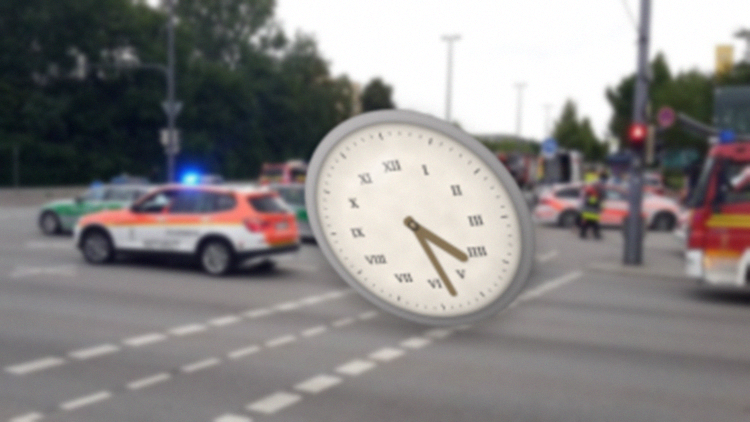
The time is 4 h 28 min
